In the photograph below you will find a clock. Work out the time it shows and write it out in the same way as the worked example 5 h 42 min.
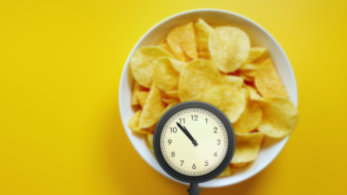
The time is 10 h 53 min
